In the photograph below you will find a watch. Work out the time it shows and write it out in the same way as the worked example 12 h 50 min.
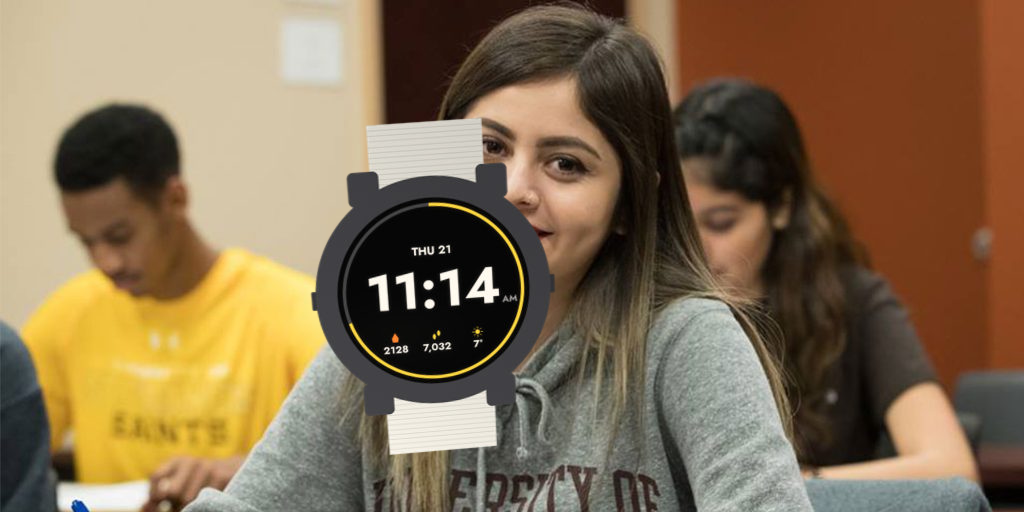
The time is 11 h 14 min
